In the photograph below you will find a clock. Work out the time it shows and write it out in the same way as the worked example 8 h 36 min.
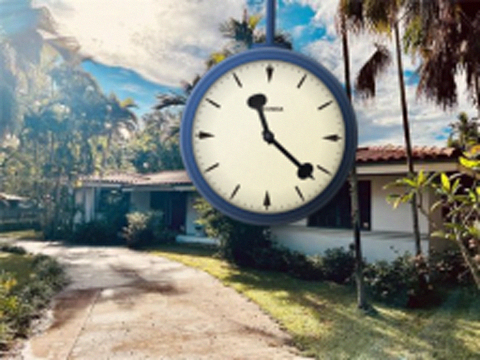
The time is 11 h 22 min
